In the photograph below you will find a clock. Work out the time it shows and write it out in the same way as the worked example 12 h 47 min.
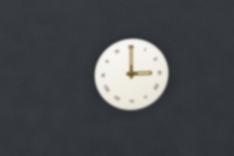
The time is 3 h 00 min
